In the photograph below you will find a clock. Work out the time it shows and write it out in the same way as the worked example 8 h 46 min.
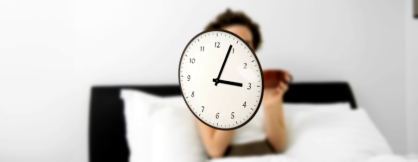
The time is 3 h 04 min
